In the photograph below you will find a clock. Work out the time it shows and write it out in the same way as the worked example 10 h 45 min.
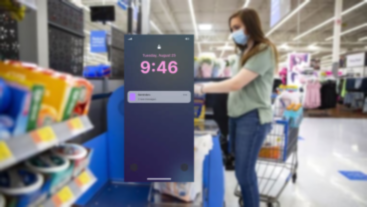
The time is 9 h 46 min
